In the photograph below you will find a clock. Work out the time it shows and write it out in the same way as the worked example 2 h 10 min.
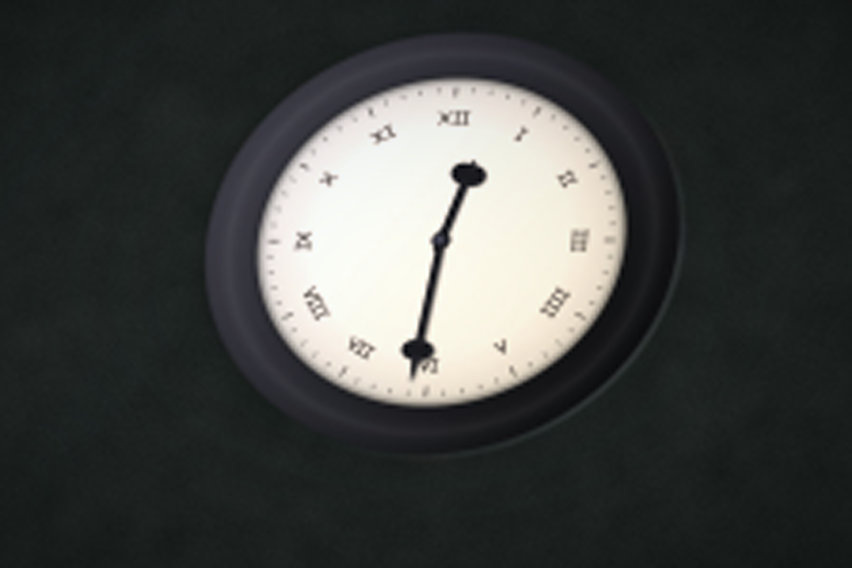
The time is 12 h 31 min
